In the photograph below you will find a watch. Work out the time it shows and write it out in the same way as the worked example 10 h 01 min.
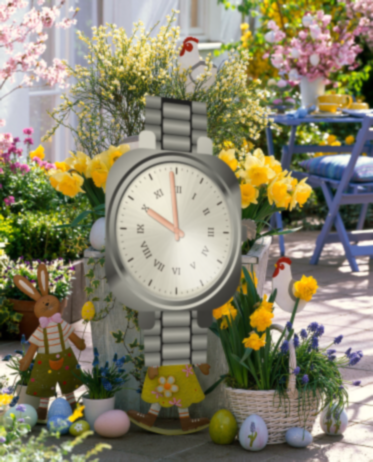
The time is 9 h 59 min
